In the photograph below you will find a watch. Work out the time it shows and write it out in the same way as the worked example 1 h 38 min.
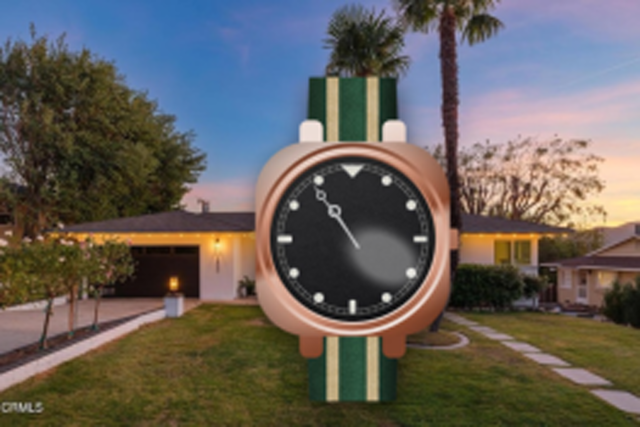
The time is 10 h 54 min
